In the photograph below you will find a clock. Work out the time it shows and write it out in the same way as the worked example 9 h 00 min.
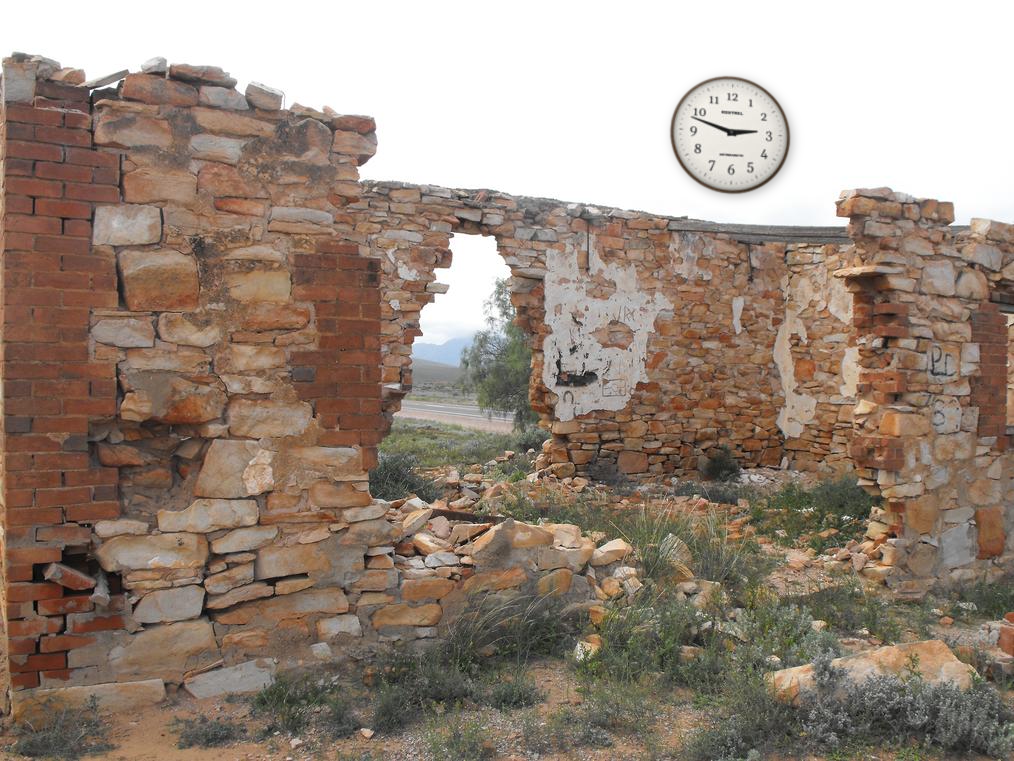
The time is 2 h 48 min
